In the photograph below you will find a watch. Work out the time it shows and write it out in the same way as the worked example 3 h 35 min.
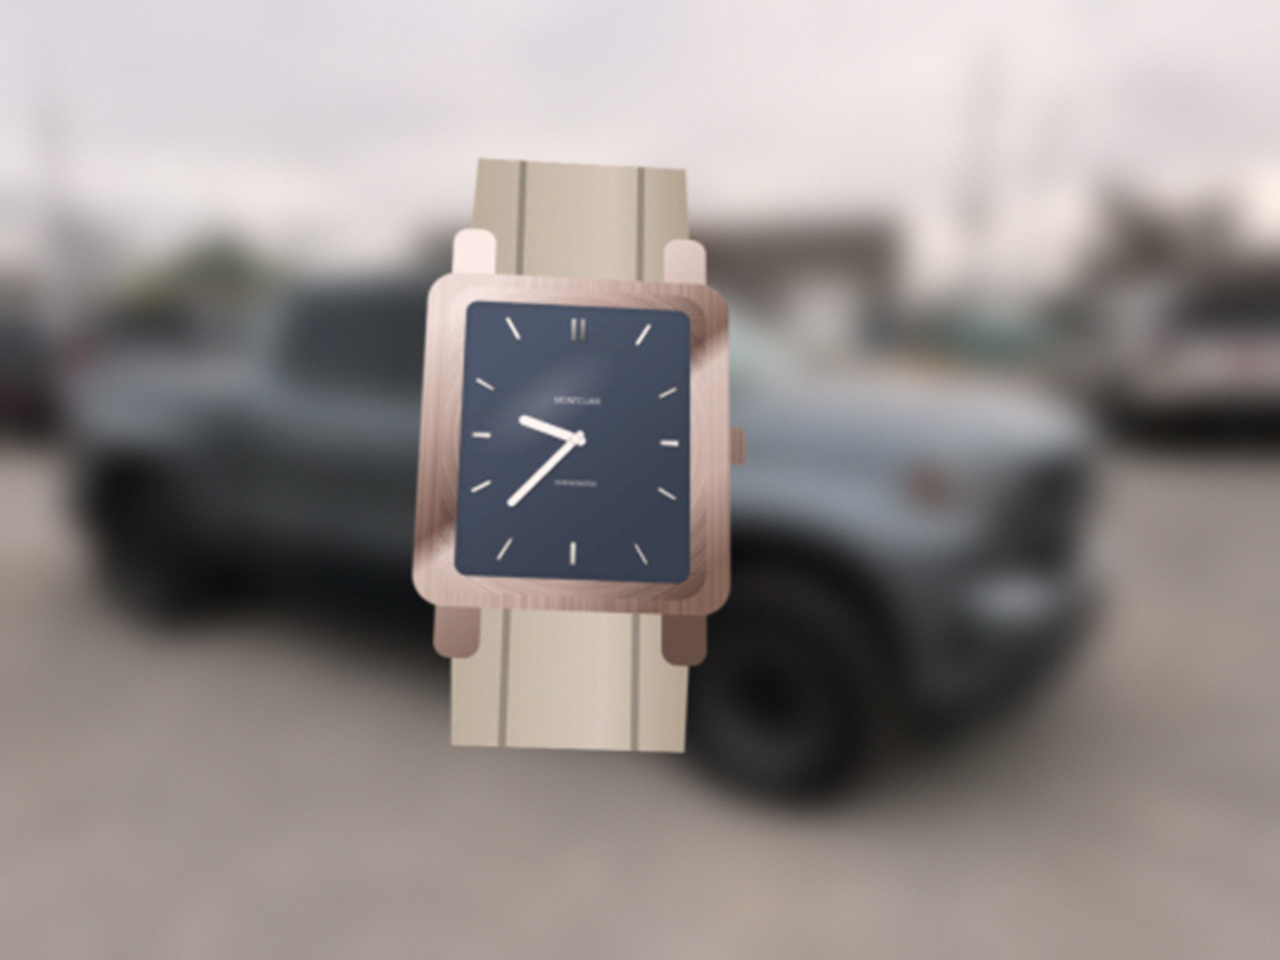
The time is 9 h 37 min
